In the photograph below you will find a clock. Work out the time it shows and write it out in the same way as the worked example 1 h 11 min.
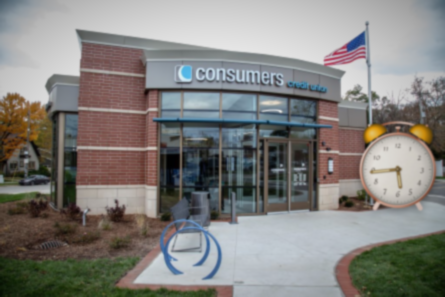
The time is 5 h 44 min
